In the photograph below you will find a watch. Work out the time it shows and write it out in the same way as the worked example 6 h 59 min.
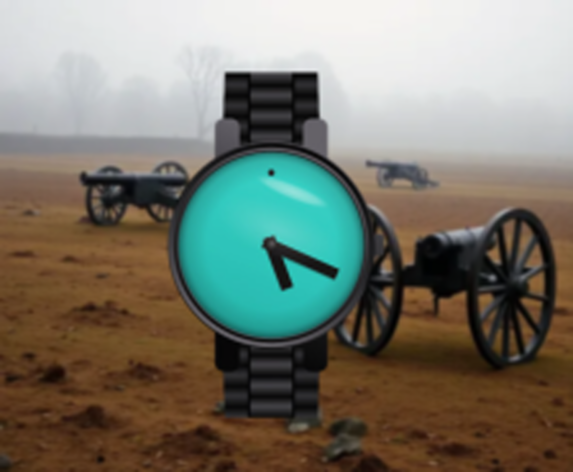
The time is 5 h 19 min
